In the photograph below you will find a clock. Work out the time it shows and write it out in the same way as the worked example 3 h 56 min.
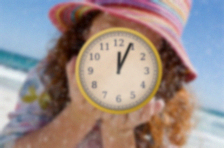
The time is 12 h 04 min
